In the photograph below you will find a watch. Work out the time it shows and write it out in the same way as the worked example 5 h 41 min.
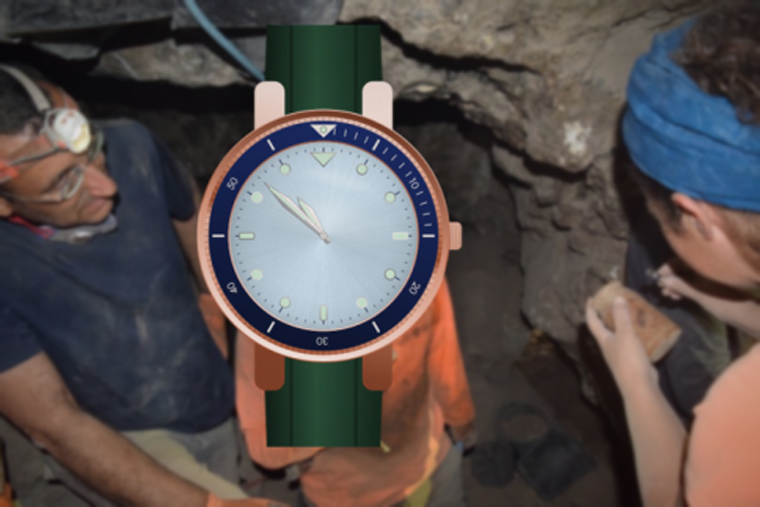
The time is 10 h 52 min
